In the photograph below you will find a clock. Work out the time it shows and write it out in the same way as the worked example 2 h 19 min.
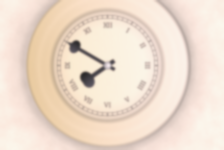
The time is 7 h 50 min
